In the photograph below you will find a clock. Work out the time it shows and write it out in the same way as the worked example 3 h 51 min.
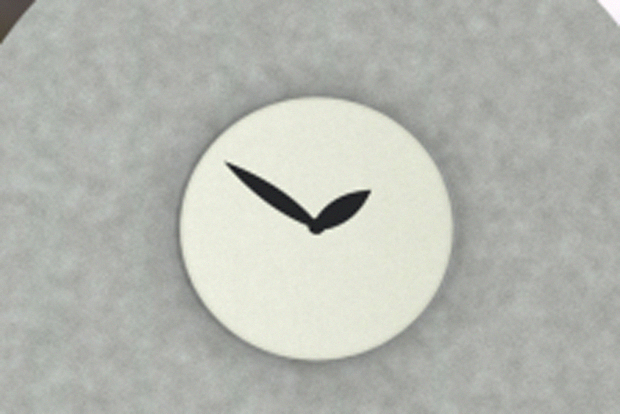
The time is 1 h 51 min
